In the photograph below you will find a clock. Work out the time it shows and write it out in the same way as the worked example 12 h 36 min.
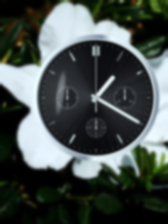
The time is 1 h 20 min
